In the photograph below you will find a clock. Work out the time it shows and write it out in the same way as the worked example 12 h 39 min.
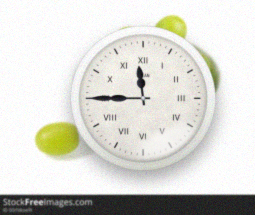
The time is 11 h 45 min
